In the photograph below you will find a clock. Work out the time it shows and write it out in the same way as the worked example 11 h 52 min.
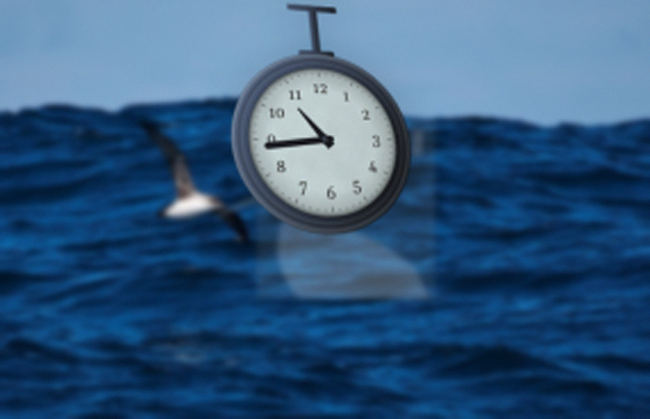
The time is 10 h 44 min
